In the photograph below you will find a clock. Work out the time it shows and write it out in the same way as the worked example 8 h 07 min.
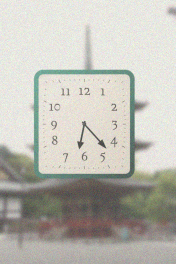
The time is 6 h 23 min
